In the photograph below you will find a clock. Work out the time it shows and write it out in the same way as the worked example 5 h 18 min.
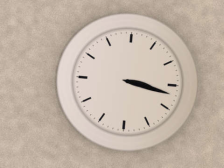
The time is 3 h 17 min
